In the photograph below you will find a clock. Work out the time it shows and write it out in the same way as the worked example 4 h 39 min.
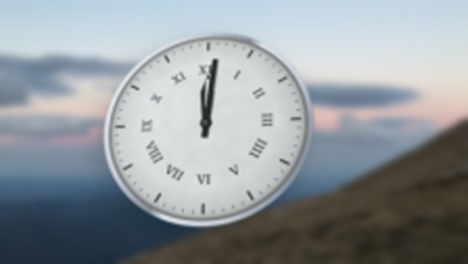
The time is 12 h 01 min
